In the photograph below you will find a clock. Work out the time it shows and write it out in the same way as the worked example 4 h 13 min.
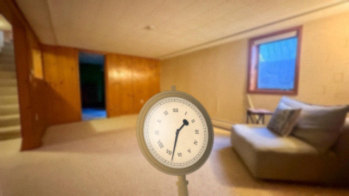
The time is 1 h 33 min
